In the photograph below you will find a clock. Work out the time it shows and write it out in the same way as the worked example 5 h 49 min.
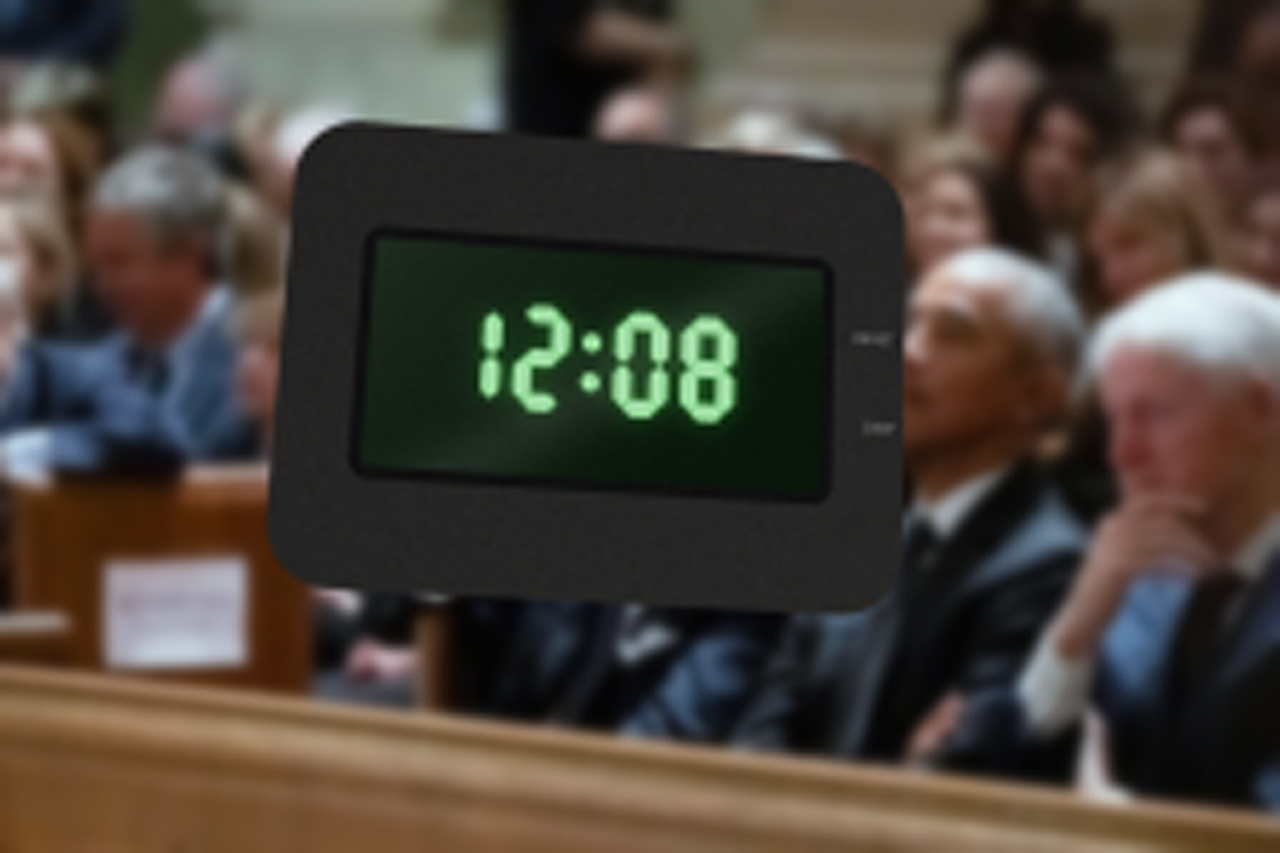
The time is 12 h 08 min
